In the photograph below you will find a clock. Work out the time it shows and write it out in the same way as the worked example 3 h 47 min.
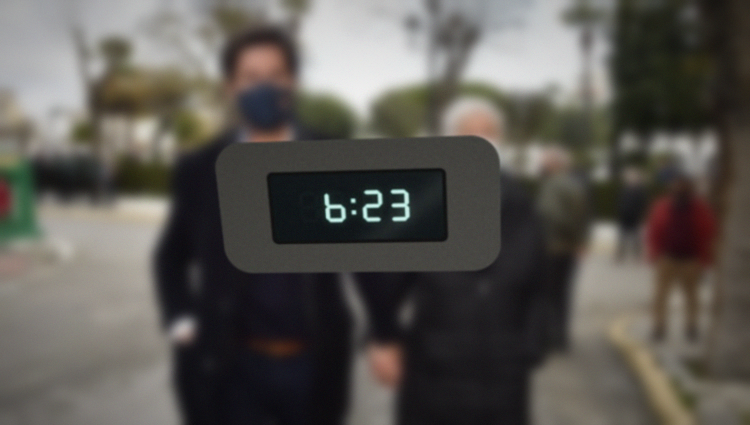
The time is 6 h 23 min
